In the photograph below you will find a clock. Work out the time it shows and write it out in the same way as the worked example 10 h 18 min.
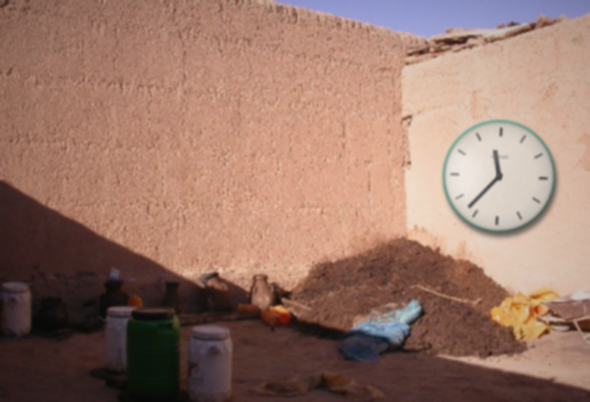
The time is 11 h 37 min
